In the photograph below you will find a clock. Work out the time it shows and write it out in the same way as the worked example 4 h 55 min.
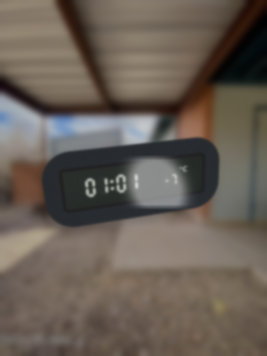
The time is 1 h 01 min
